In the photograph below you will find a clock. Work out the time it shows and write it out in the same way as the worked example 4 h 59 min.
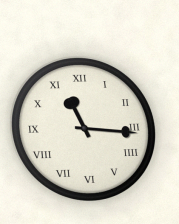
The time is 11 h 16 min
